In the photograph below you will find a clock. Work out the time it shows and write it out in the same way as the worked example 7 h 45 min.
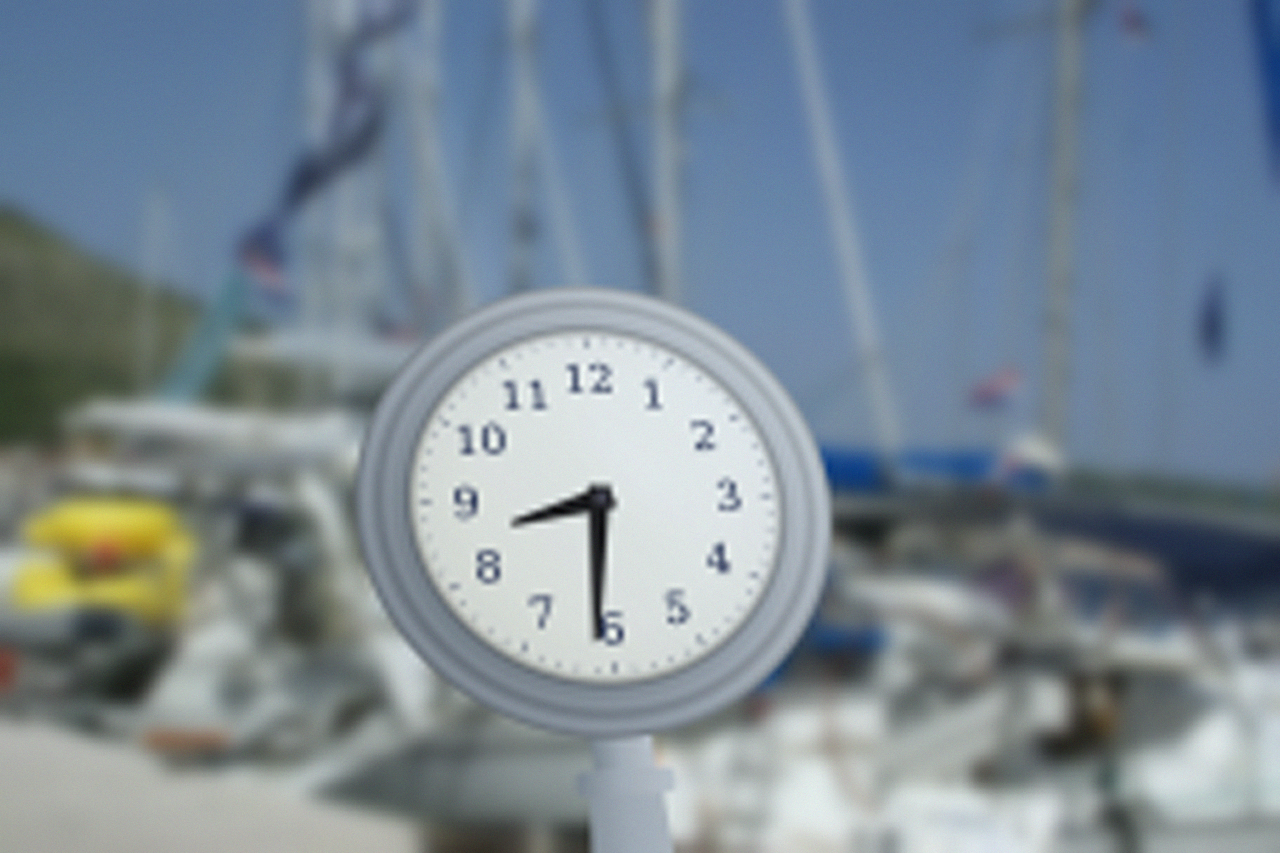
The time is 8 h 31 min
